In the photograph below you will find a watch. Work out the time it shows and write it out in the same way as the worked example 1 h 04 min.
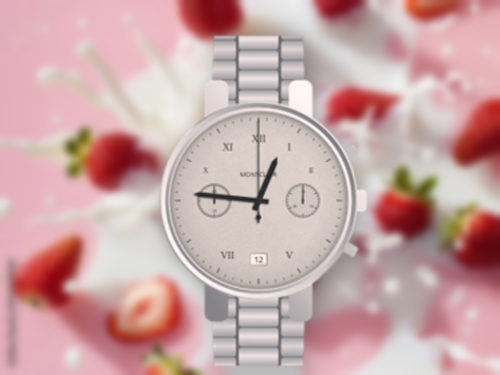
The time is 12 h 46 min
